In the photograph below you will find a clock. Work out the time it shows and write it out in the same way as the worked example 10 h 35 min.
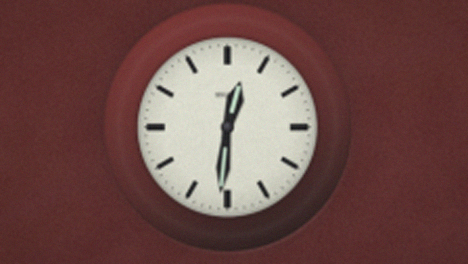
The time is 12 h 31 min
